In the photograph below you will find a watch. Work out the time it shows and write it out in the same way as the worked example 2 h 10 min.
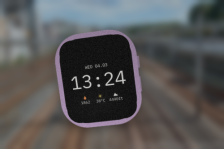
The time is 13 h 24 min
